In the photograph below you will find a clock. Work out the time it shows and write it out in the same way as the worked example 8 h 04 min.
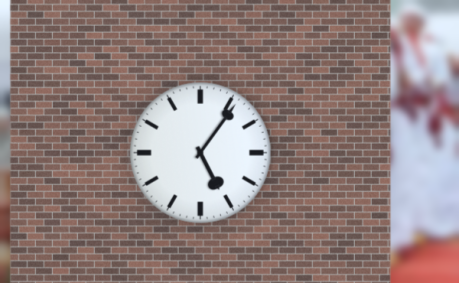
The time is 5 h 06 min
